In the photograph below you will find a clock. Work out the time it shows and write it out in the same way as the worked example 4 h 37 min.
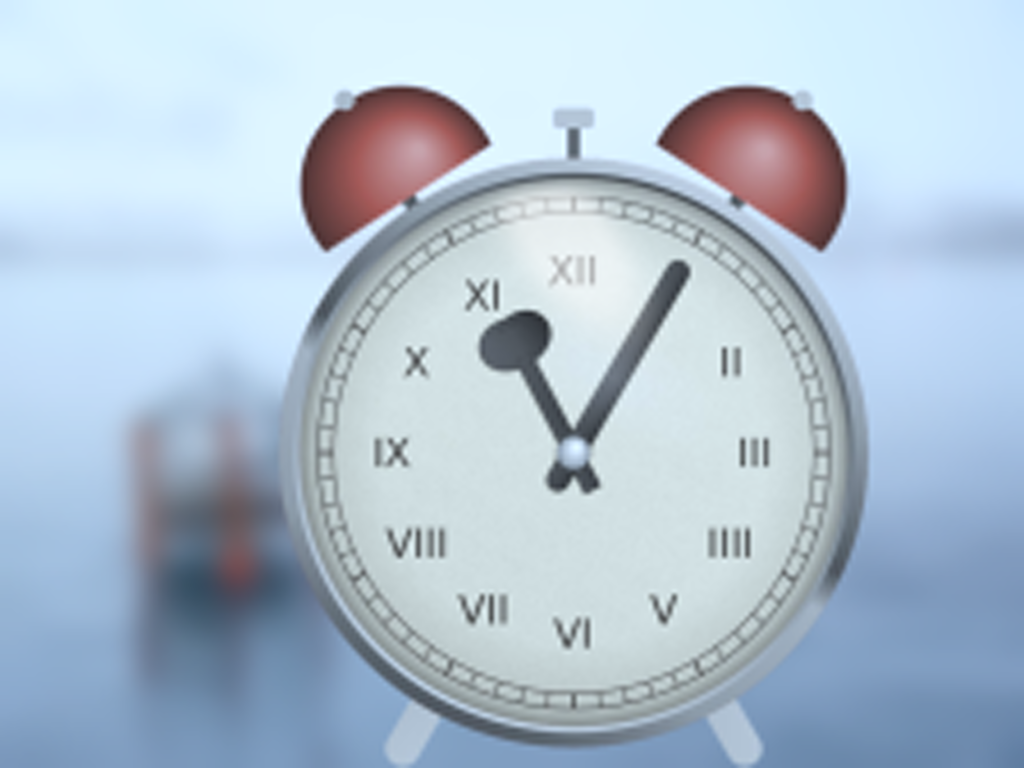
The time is 11 h 05 min
